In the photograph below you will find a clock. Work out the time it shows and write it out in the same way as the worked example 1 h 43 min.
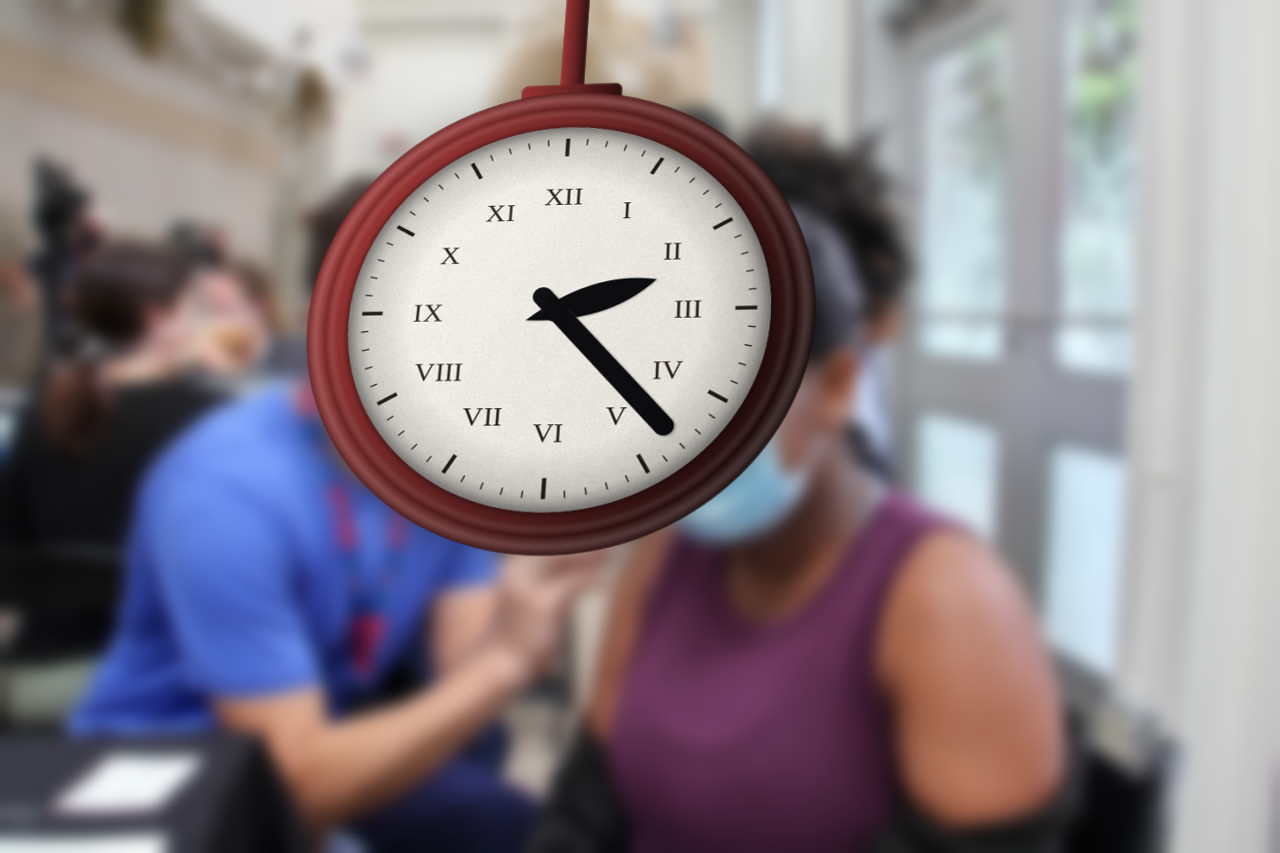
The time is 2 h 23 min
